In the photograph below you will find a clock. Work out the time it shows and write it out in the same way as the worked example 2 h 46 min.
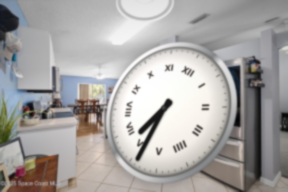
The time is 6 h 29 min
